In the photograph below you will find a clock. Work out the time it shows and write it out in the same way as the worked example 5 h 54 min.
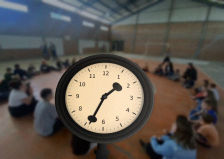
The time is 1 h 34 min
